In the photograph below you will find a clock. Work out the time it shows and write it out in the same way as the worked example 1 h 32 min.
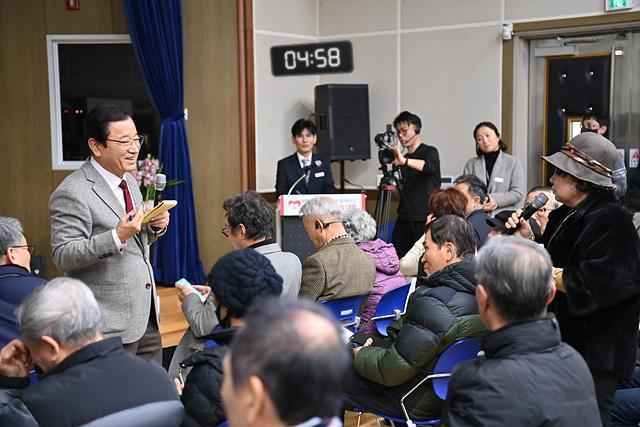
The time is 4 h 58 min
